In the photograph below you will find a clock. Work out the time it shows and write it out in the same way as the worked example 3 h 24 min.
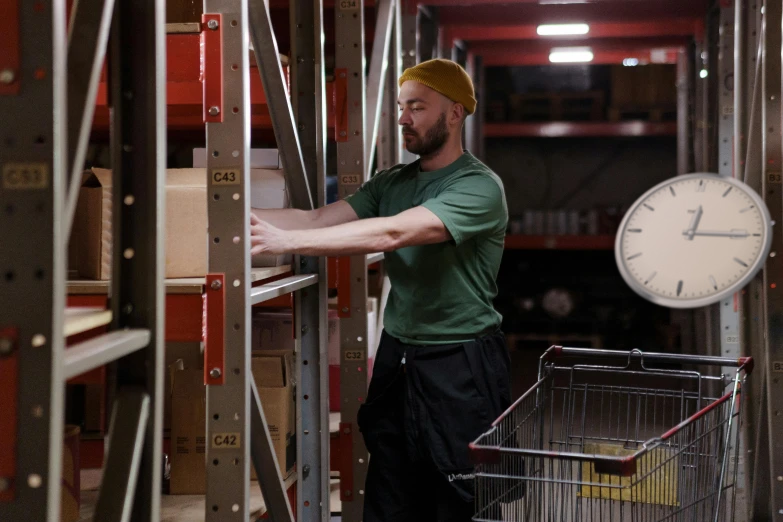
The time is 12 h 15 min
